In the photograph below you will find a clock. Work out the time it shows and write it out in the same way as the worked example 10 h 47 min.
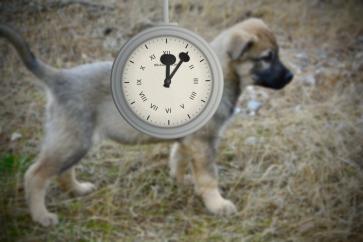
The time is 12 h 06 min
